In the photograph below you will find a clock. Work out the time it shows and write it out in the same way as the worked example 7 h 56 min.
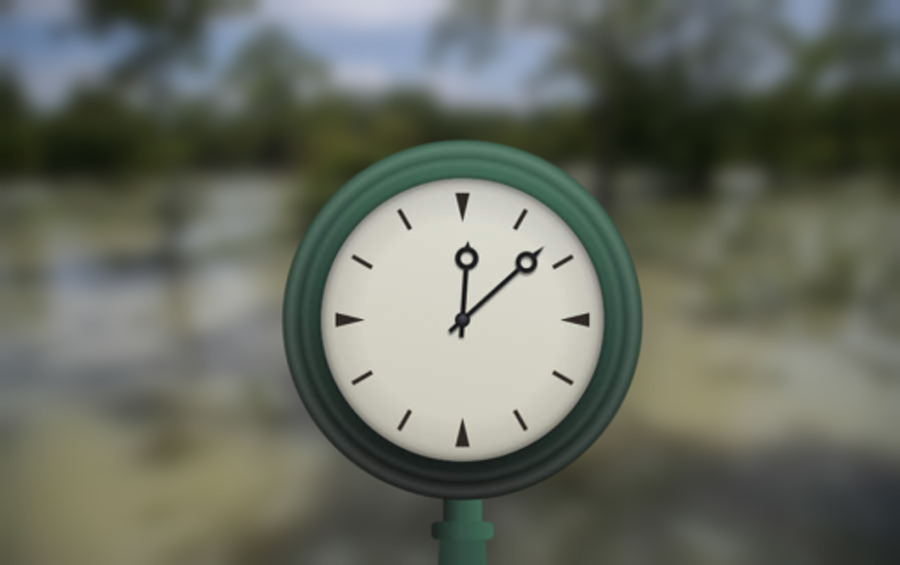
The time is 12 h 08 min
